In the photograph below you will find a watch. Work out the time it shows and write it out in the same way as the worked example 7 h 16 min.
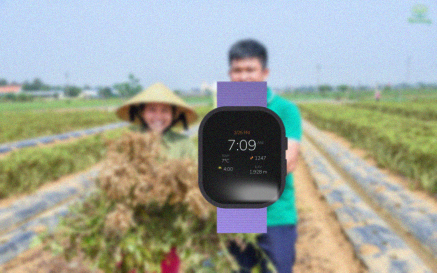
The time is 7 h 09 min
